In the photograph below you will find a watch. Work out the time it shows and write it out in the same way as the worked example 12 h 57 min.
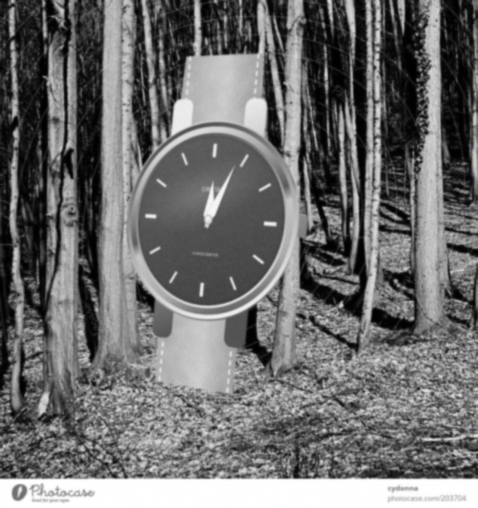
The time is 12 h 04 min
